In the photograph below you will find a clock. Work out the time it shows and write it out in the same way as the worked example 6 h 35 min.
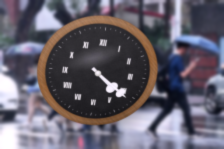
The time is 4 h 21 min
